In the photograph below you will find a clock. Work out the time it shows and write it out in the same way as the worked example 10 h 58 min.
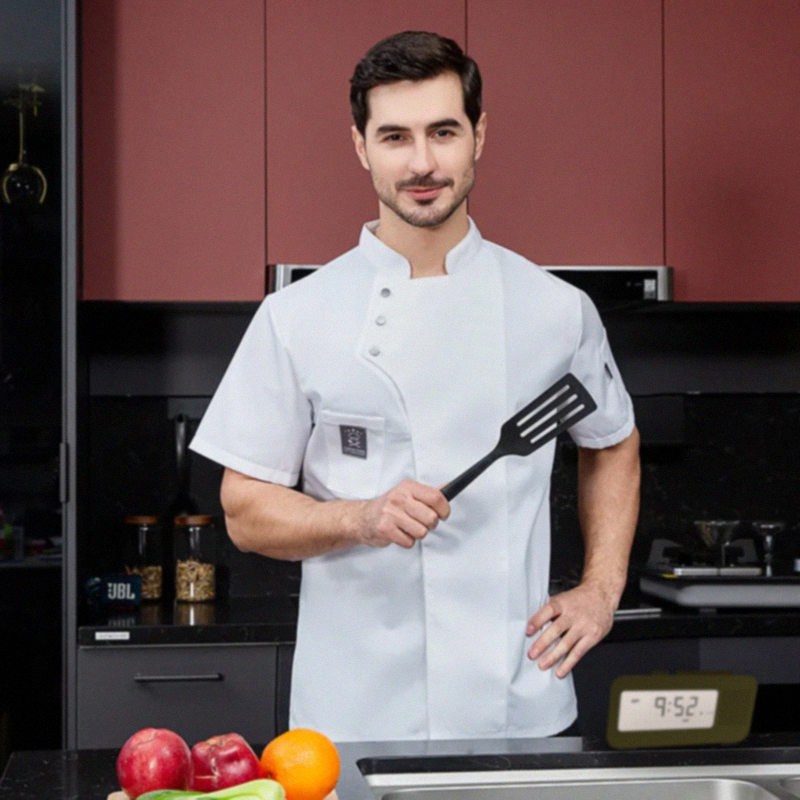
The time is 9 h 52 min
